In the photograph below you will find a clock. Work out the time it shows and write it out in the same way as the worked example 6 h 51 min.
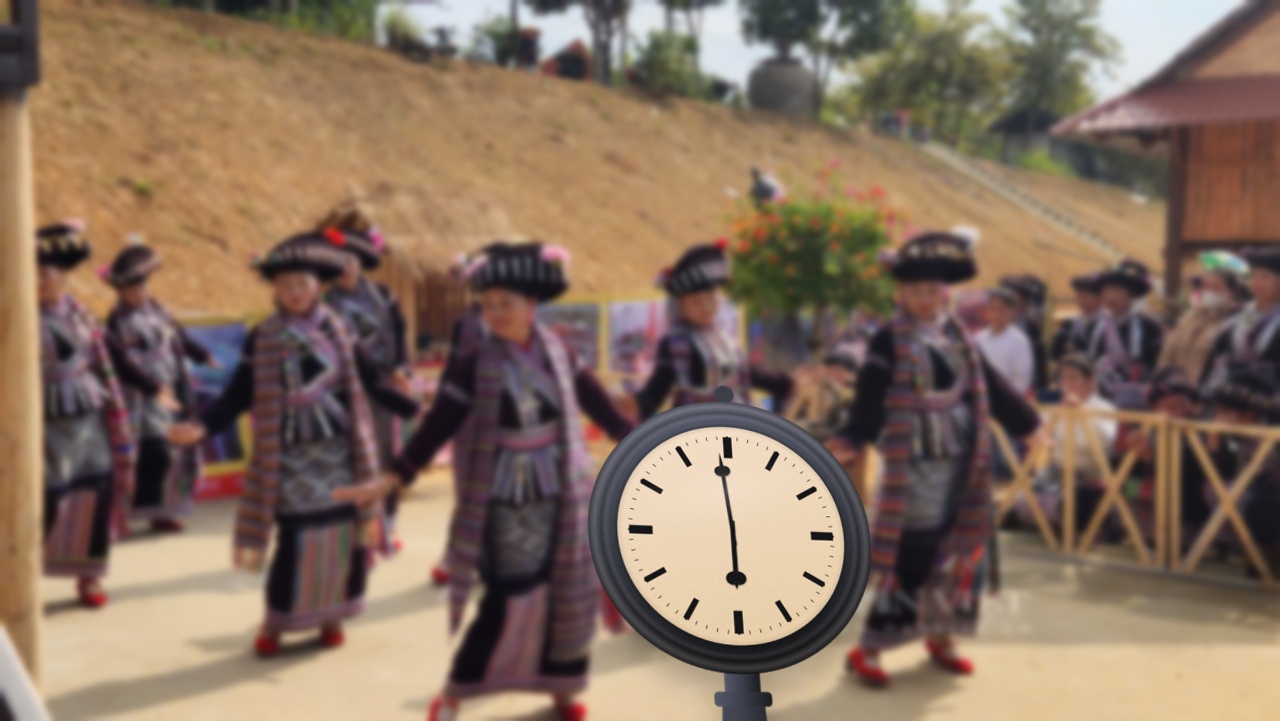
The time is 5 h 59 min
